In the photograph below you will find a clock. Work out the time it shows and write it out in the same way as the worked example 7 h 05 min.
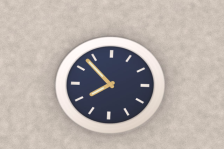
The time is 7 h 53 min
